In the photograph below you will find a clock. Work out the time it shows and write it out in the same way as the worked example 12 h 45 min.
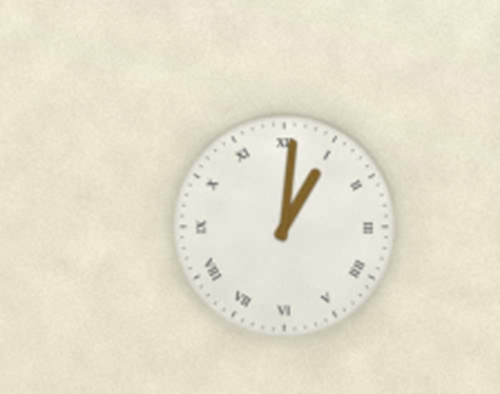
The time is 1 h 01 min
